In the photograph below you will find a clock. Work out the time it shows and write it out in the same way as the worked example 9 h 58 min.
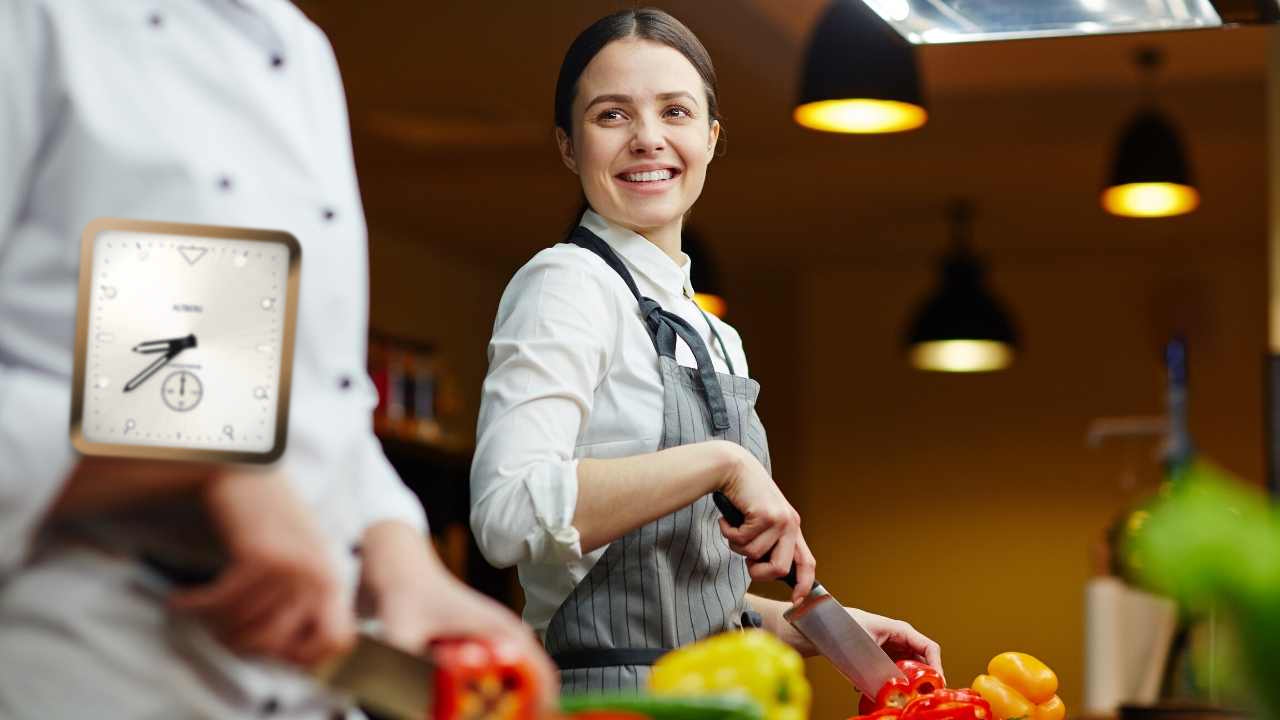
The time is 8 h 38 min
